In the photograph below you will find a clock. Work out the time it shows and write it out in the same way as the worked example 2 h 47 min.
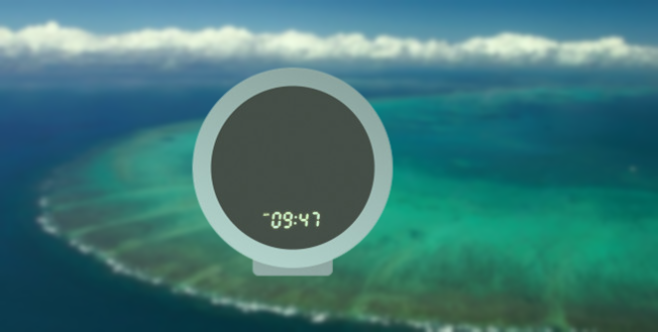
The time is 9 h 47 min
